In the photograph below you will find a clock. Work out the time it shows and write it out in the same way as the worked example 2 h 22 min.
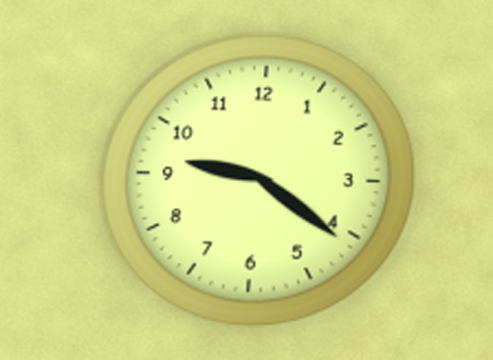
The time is 9 h 21 min
